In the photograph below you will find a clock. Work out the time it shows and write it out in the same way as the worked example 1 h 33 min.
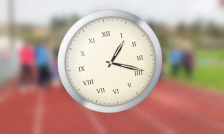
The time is 1 h 19 min
